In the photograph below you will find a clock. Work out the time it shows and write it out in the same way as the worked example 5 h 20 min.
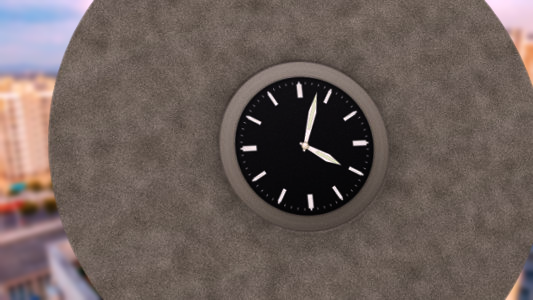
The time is 4 h 03 min
